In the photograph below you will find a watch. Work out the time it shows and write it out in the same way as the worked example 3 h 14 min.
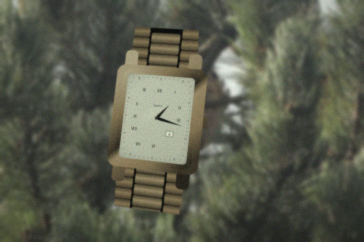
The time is 1 h 17 min
